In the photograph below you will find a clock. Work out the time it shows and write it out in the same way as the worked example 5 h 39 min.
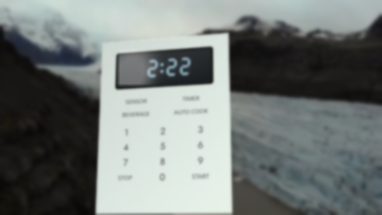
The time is 2 h 22 min
